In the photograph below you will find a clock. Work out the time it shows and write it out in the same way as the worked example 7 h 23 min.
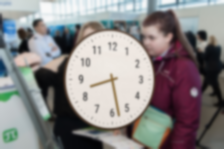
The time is 8 h 28 min
